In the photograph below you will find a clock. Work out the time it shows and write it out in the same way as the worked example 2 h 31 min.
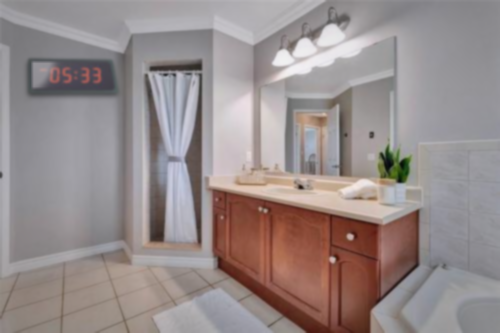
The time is 5 h 33 min
